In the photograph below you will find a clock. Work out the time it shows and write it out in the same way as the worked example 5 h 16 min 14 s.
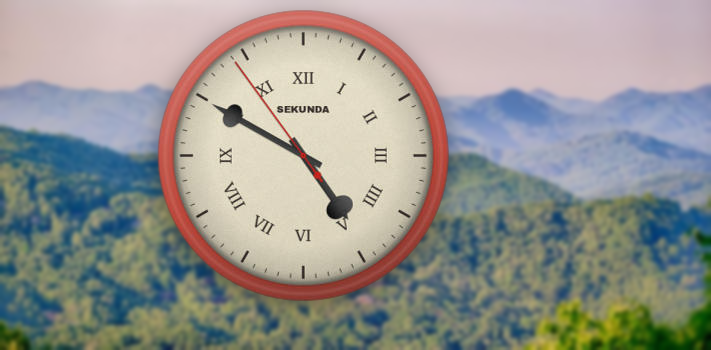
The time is 4 h 49 min 54 s
